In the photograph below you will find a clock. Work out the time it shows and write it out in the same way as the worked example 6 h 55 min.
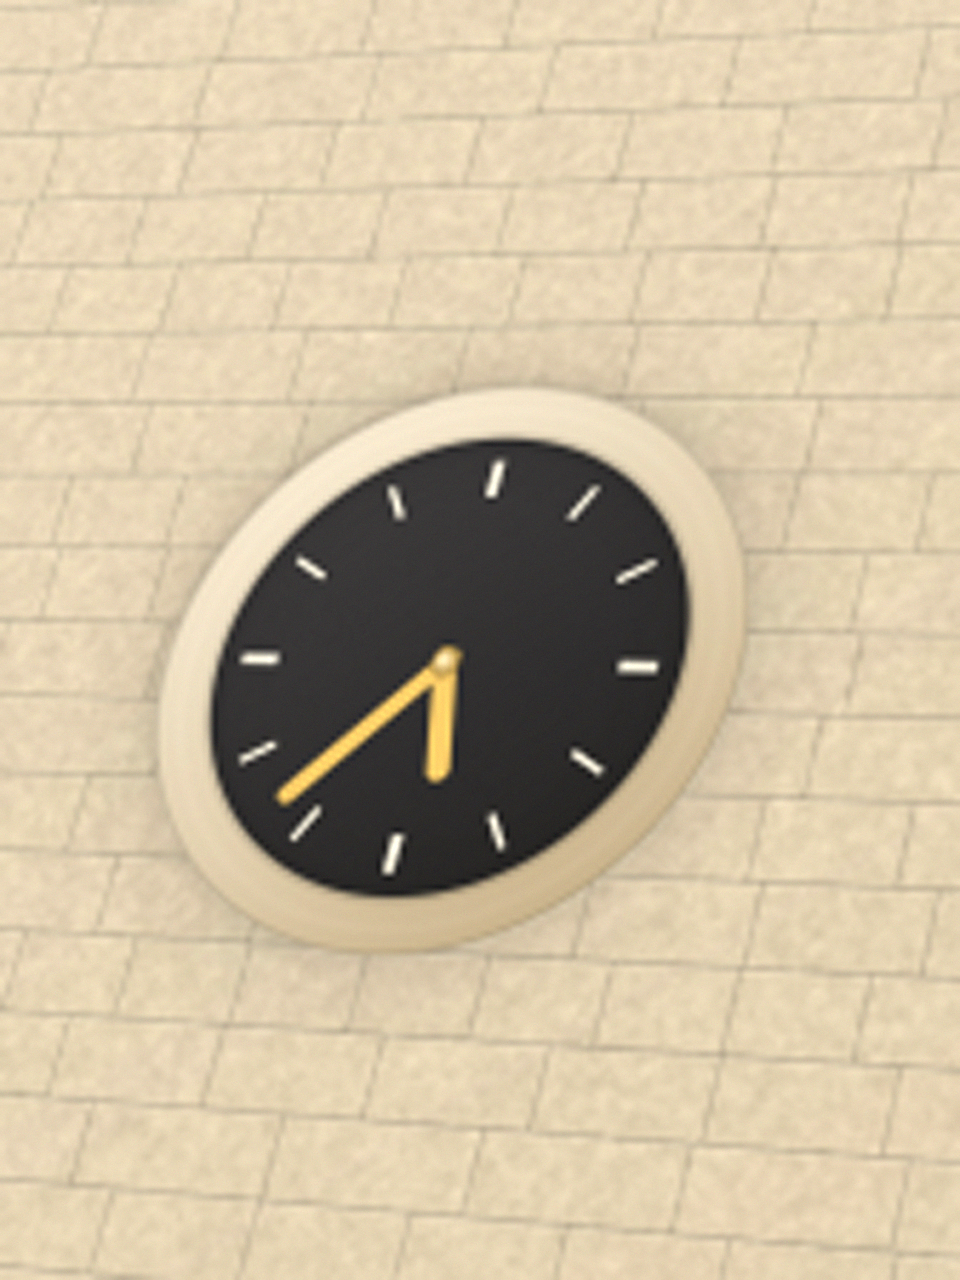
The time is 5 h 37 min
